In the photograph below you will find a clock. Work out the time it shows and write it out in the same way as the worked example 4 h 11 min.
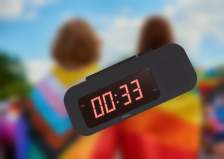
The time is 0 h 33 min
